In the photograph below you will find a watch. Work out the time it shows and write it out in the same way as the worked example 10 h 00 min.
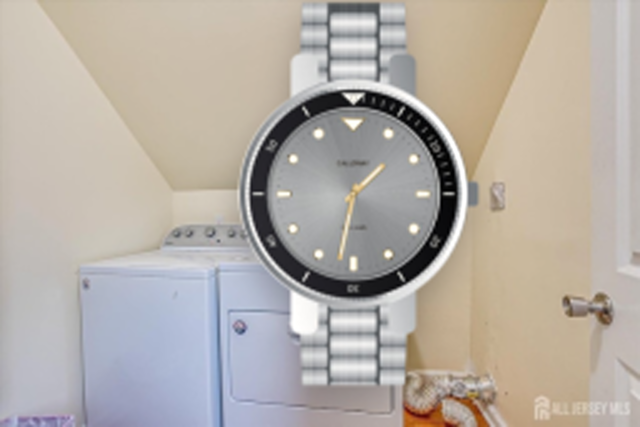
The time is 1 h 32 min
